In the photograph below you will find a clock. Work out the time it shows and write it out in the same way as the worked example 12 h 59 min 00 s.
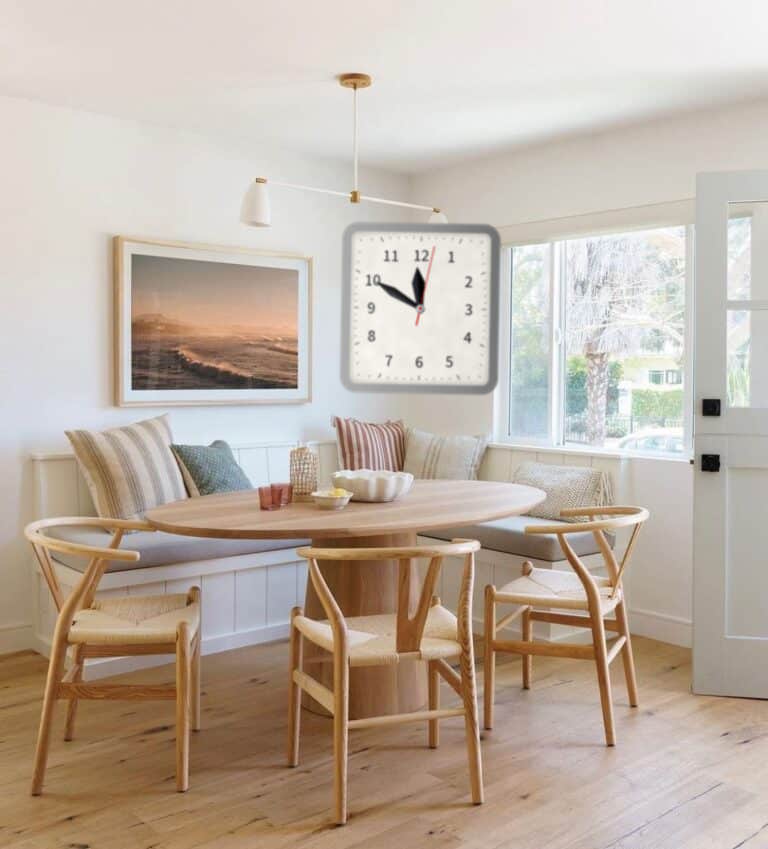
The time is 11 h 50 min 02 s
